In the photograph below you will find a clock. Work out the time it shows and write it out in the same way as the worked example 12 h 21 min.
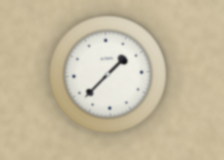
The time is 1 h 38 min
